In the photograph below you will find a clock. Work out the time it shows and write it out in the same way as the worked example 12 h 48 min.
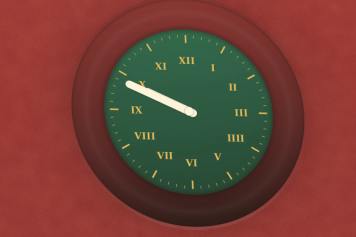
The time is 9 h 49 min
